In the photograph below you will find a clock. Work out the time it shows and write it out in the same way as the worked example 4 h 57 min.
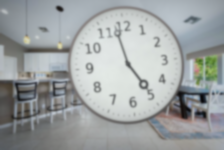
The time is 4 h 58 min
